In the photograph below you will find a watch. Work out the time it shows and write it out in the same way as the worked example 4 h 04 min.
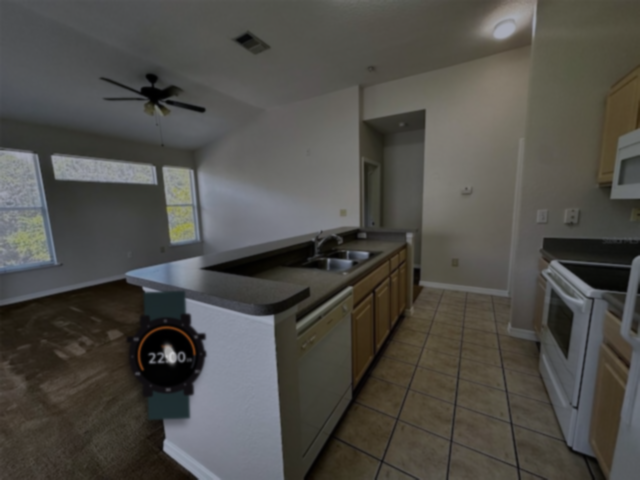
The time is 22 h 00 min
